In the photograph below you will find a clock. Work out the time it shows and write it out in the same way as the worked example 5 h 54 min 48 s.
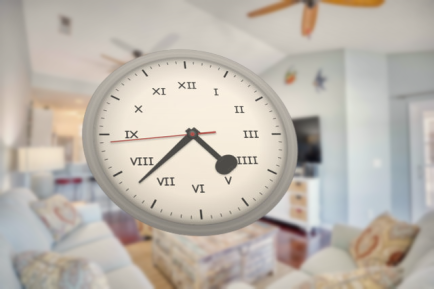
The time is 4 h 37 min 44 s
